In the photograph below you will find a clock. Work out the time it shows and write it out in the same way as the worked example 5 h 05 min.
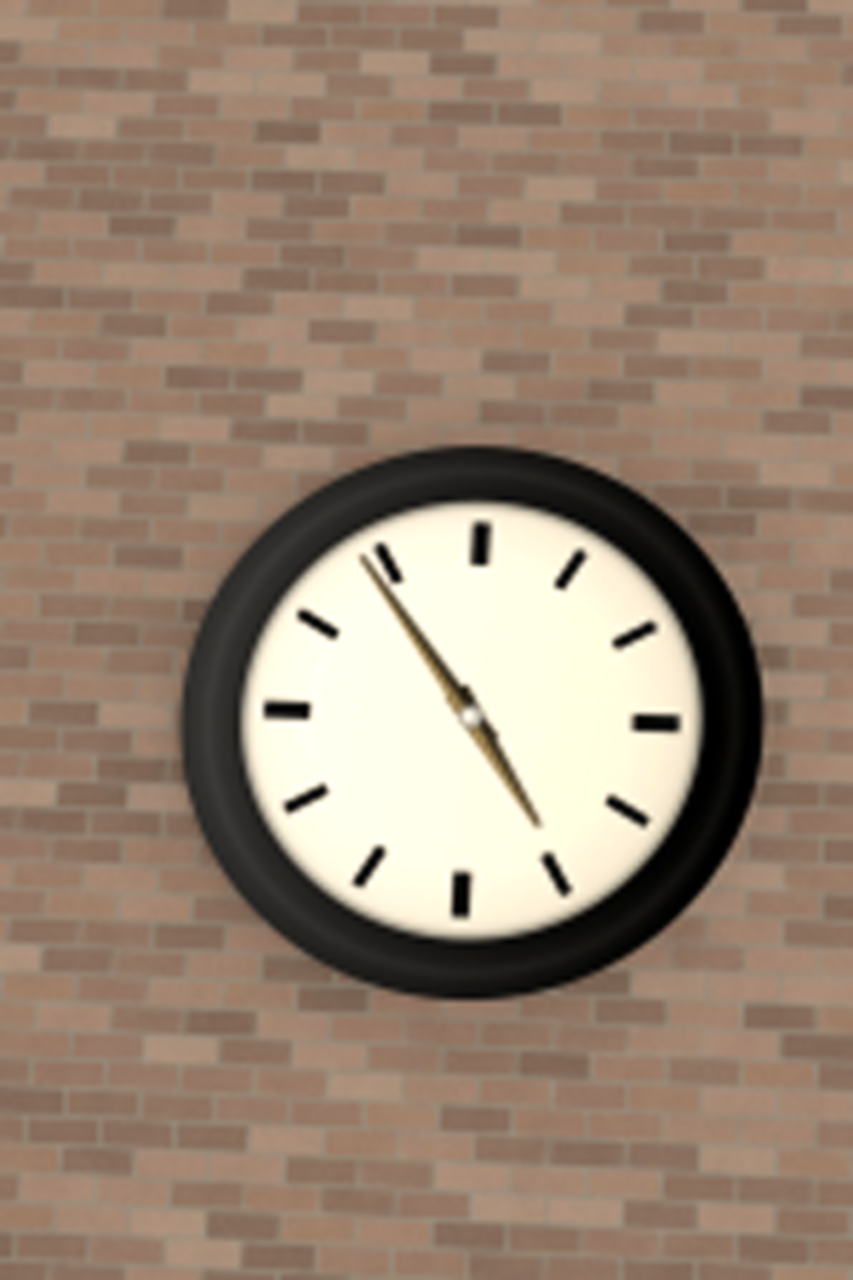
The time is 4 h 54 min
